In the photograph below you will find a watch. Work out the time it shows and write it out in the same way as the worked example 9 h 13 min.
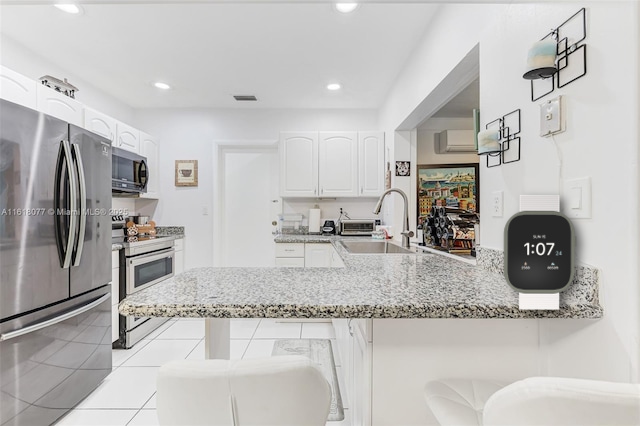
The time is 1 h 07 min
